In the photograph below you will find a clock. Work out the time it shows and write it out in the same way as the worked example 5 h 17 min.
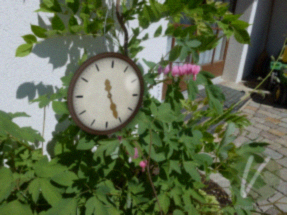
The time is 11 h 26 min
